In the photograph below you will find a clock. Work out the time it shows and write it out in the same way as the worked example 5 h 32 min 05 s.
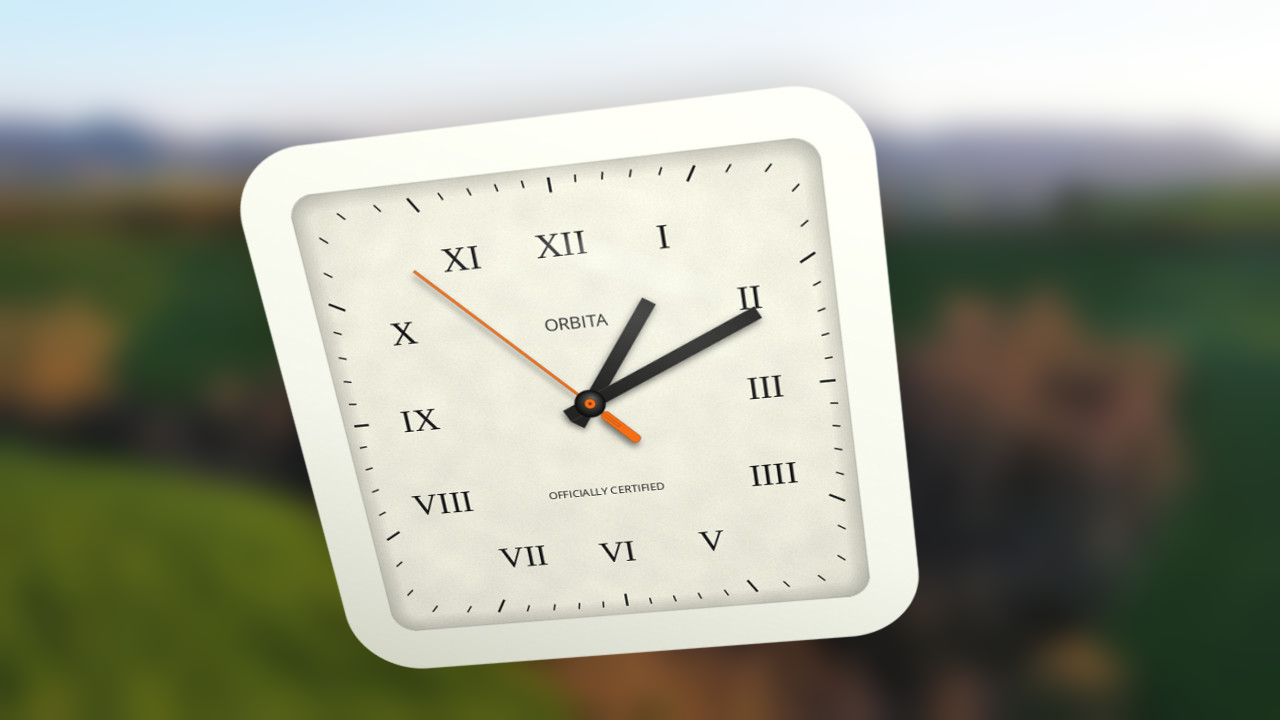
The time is 1 h 10 min 53 s
